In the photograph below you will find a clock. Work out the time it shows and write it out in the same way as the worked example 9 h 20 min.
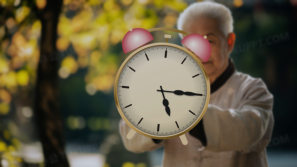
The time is 5 h 15 min
